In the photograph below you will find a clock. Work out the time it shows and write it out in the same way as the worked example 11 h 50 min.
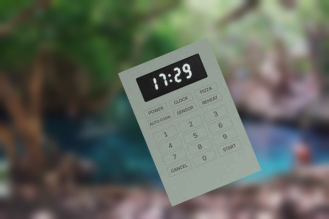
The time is 17 h 29 min
